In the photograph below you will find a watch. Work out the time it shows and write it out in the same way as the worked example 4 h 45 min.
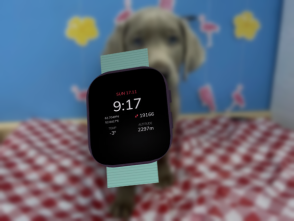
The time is 9 h 17 min
